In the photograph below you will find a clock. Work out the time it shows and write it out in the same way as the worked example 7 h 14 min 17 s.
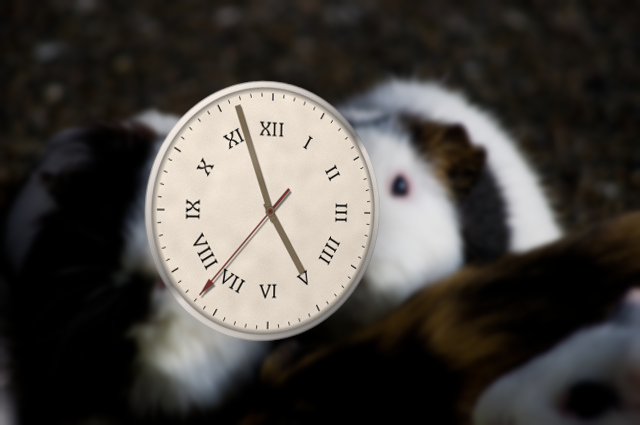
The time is 4 h 56 min 37 s
